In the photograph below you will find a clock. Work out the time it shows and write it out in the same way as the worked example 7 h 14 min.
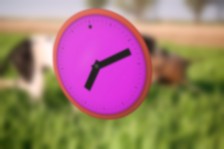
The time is 7 h 12 min
